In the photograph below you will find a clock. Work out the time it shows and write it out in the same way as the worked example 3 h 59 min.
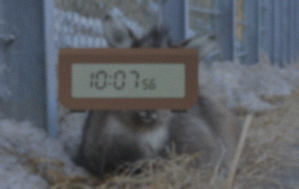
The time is 10 h 07 min
